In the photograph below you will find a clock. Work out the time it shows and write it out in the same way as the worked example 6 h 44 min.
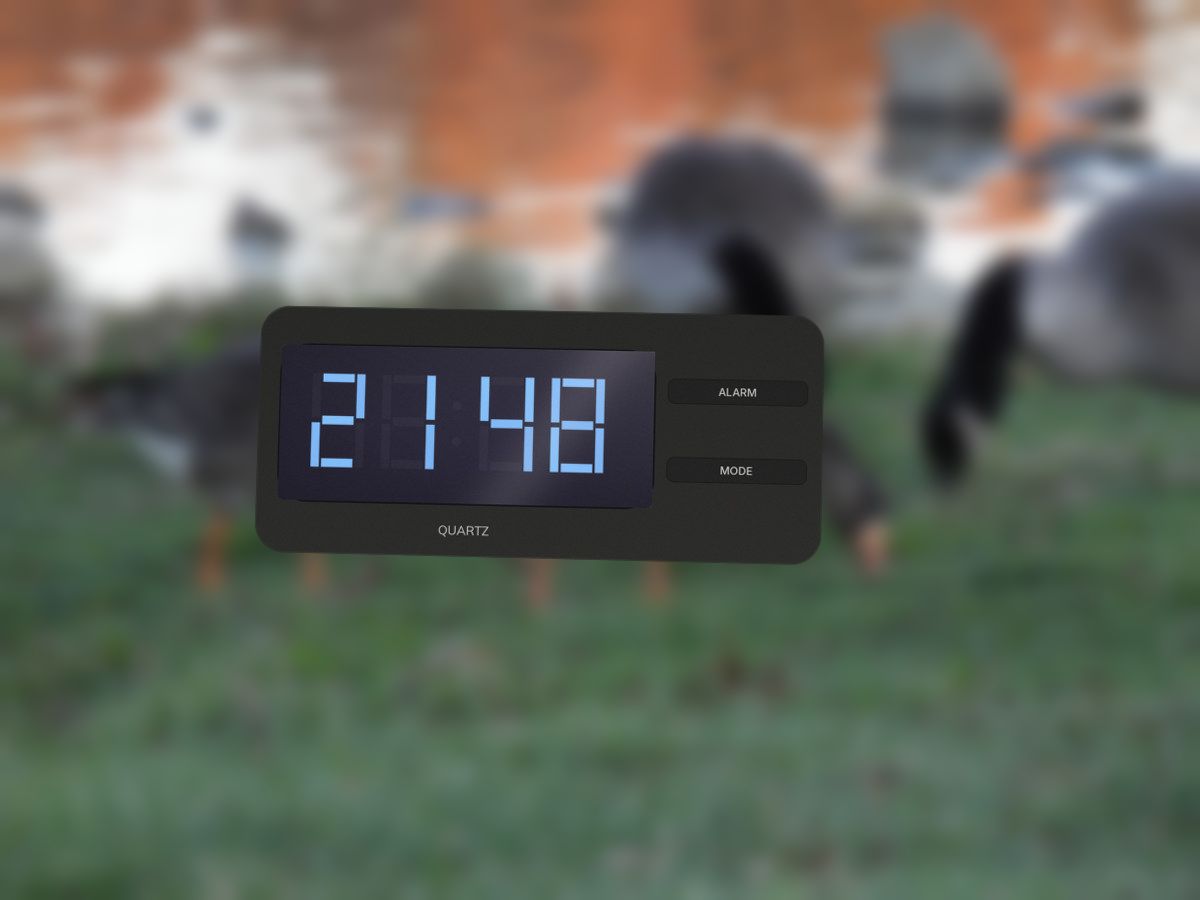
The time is 21 h 48 min
